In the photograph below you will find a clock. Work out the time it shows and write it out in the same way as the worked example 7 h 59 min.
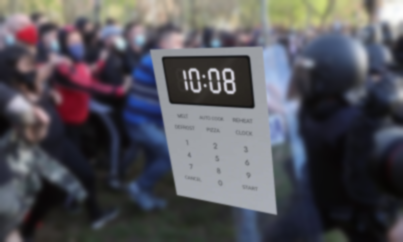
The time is 10 h 08 min
